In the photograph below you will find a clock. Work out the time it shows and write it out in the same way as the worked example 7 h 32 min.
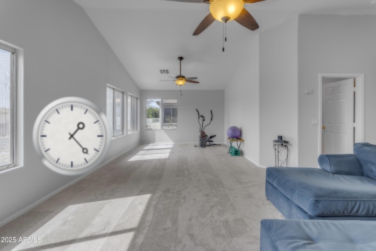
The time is 1 h 23 min
